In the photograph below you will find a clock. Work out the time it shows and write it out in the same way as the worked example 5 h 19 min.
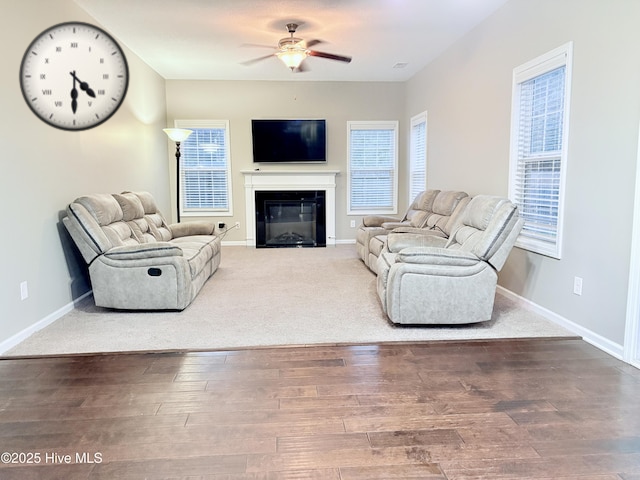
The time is 4 h 30 min
